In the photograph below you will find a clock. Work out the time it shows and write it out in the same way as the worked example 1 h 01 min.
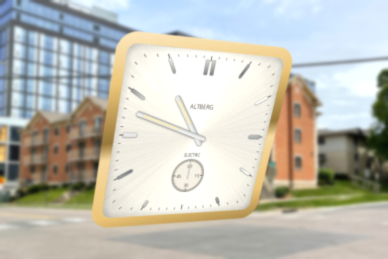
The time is 10 h 48 min
